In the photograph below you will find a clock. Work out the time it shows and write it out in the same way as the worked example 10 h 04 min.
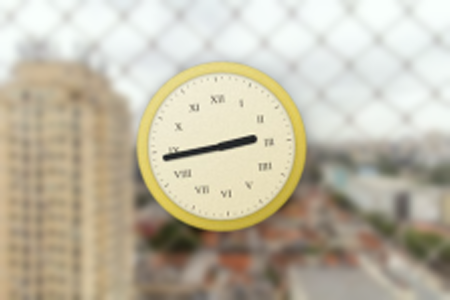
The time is 2 h 44 min
